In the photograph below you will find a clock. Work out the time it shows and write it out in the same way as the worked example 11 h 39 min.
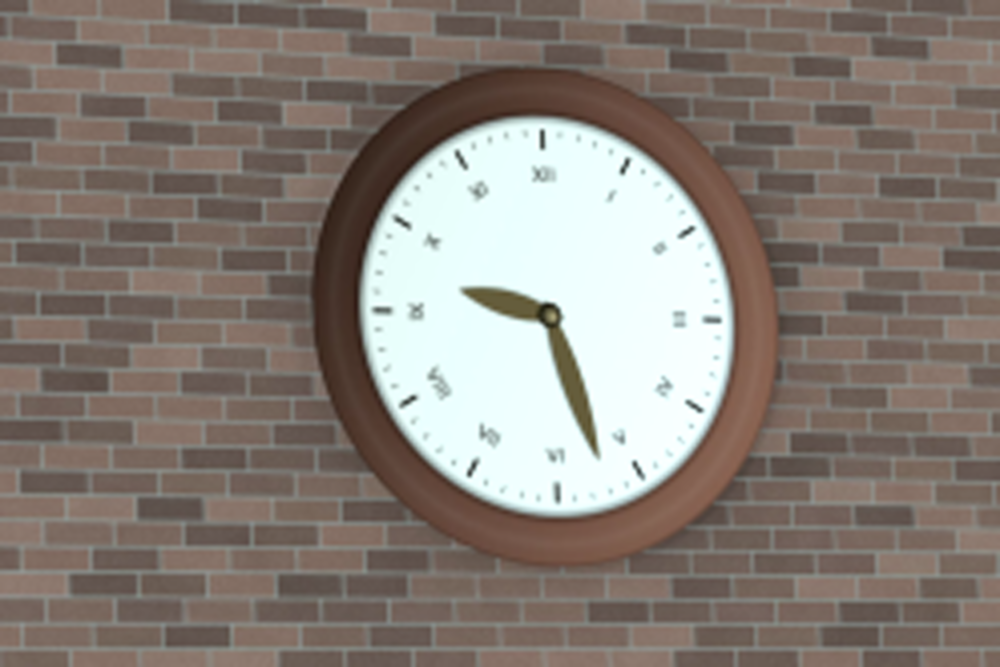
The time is 9 h 27 min
